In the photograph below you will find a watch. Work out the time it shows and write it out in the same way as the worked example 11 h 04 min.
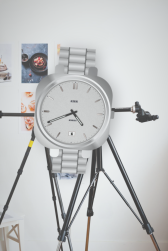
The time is 4 h 41 min
